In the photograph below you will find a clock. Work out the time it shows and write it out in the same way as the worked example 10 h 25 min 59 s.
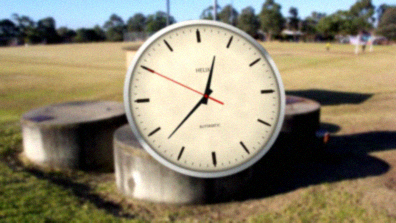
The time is 12 h 37 min 50 s
